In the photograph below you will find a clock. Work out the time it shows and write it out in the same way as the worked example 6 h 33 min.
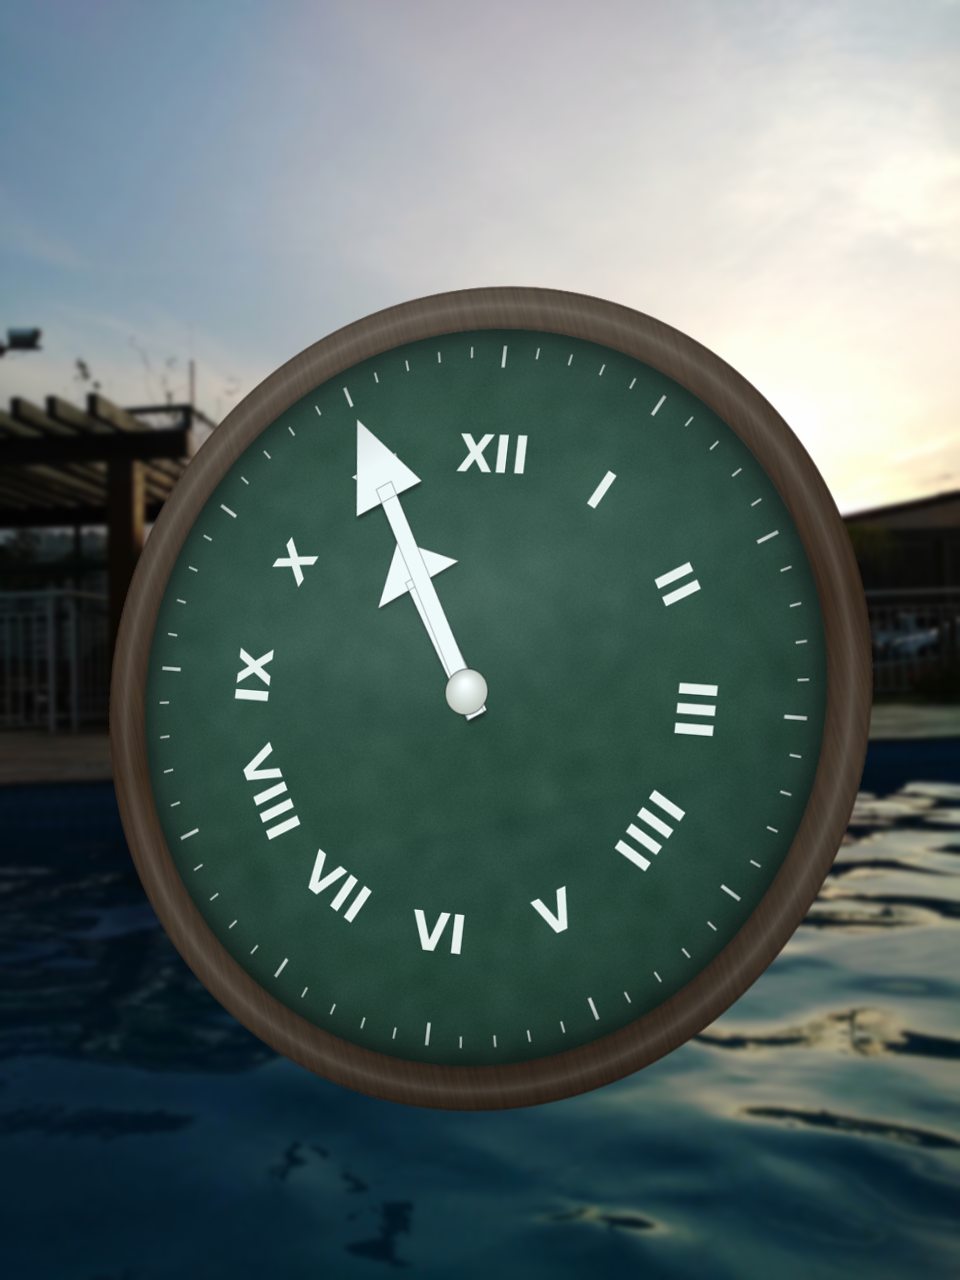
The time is 10 h 55 min
